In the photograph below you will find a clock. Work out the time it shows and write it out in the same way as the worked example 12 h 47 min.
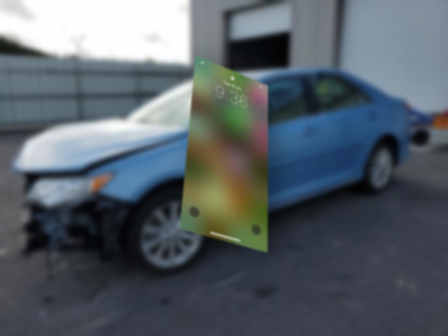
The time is 9 h 36 min
